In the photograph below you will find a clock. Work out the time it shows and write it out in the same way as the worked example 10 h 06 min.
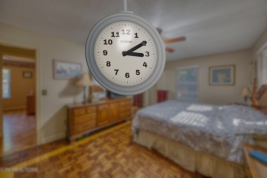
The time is 3 h 10 min
